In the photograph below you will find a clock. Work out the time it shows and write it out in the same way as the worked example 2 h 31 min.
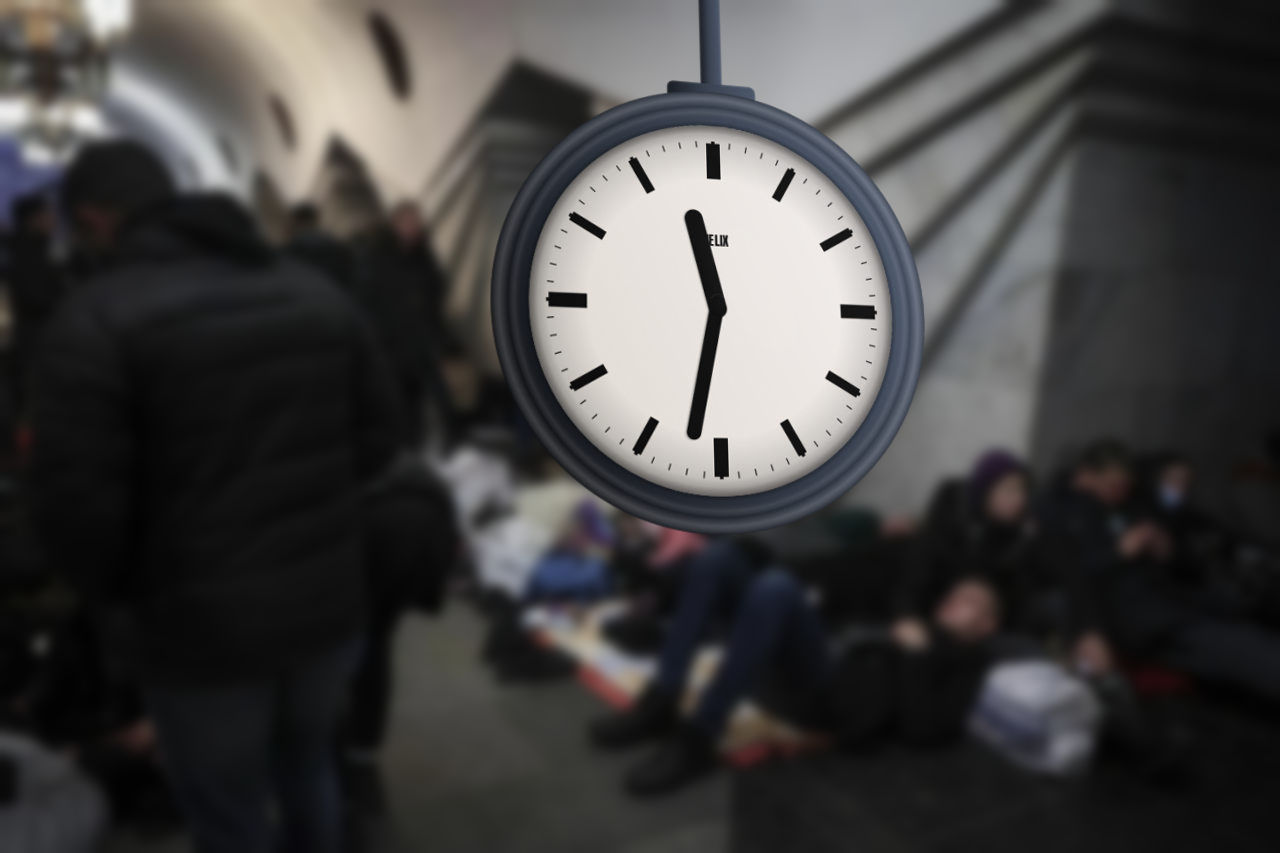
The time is 11 h 32 min
